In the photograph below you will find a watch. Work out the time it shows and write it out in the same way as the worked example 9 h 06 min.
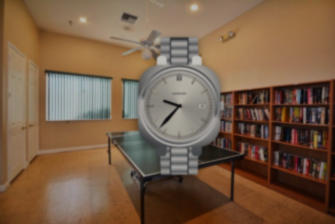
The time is 9 h 37 min
